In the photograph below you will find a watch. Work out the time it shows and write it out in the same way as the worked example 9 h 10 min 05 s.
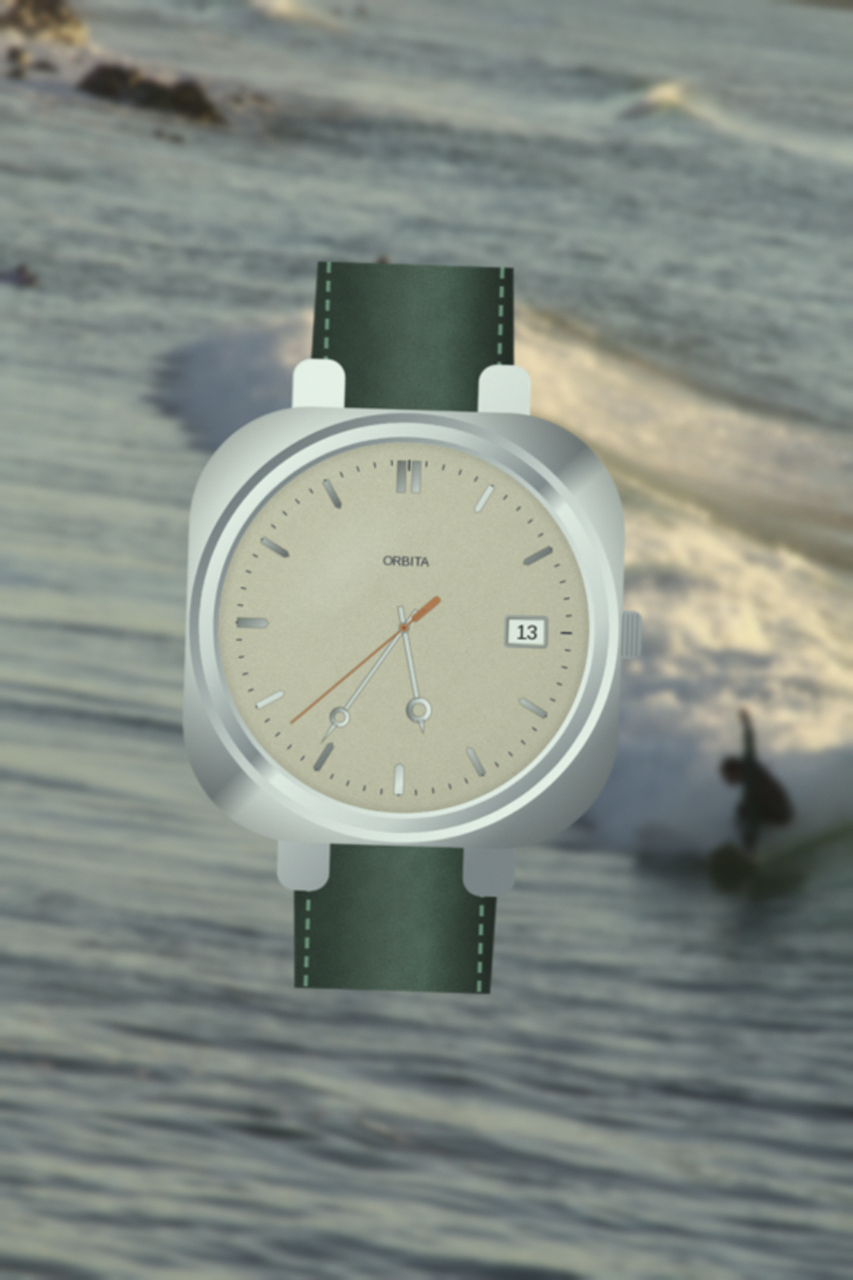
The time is 5 h 35 min 38 s
